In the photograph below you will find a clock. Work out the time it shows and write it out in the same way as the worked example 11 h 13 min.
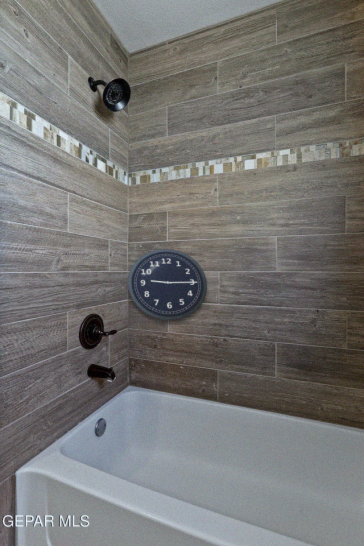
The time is 9 h 15 min
